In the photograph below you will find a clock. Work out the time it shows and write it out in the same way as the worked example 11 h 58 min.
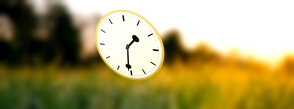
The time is 1 h 31 min
